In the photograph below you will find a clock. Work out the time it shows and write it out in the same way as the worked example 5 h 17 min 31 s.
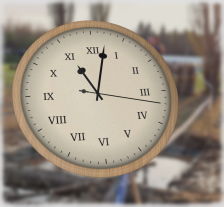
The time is 11 h 02 min 17 s
